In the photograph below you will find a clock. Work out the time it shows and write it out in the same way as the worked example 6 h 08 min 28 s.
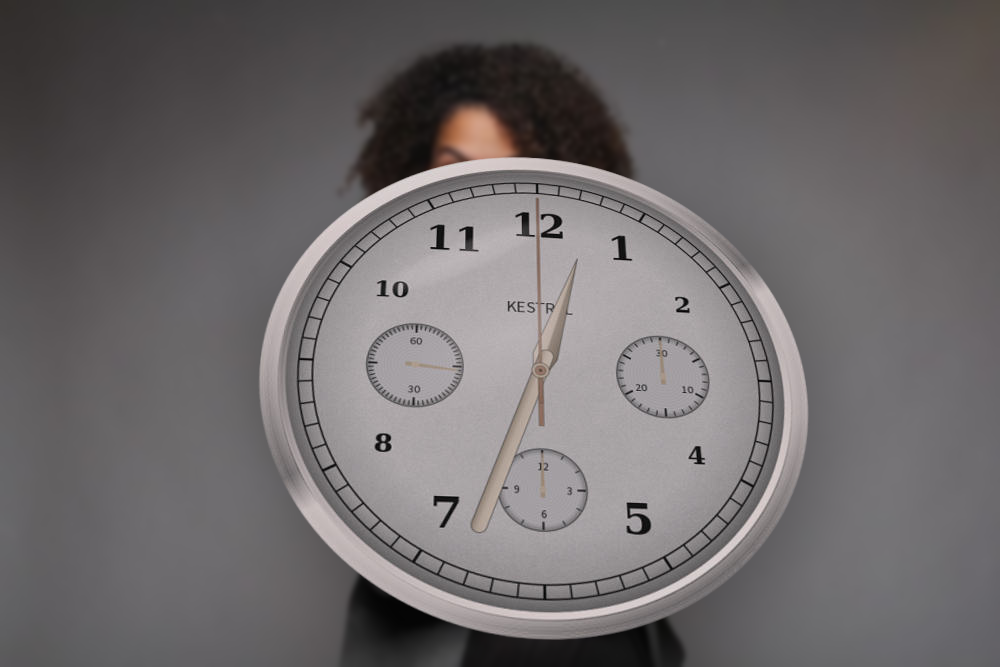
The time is 12 h 33 min 16 s
